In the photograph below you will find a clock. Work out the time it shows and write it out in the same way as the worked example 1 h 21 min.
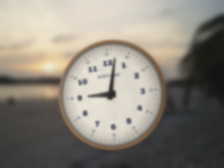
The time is 9 h 02 min
